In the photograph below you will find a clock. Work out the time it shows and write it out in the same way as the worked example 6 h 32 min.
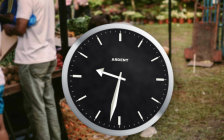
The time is 9 h 32 min
